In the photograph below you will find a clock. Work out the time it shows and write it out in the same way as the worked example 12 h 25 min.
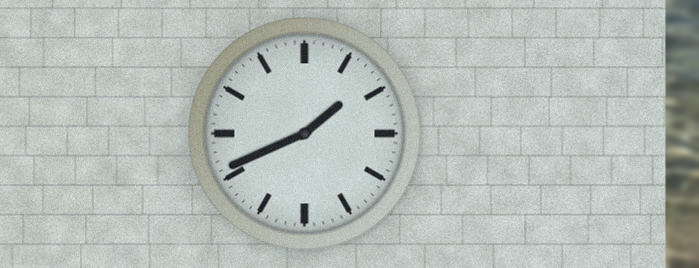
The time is 1 h 41 min
